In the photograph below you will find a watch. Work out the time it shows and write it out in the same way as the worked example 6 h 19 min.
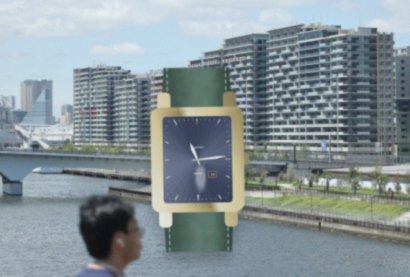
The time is 11 h 14 min
